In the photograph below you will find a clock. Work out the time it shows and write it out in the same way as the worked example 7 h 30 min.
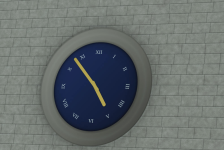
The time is 4 h 53 min
